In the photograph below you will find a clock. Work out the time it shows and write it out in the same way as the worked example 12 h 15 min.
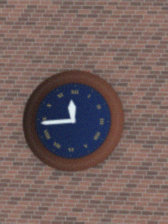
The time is 11 h 44 min
